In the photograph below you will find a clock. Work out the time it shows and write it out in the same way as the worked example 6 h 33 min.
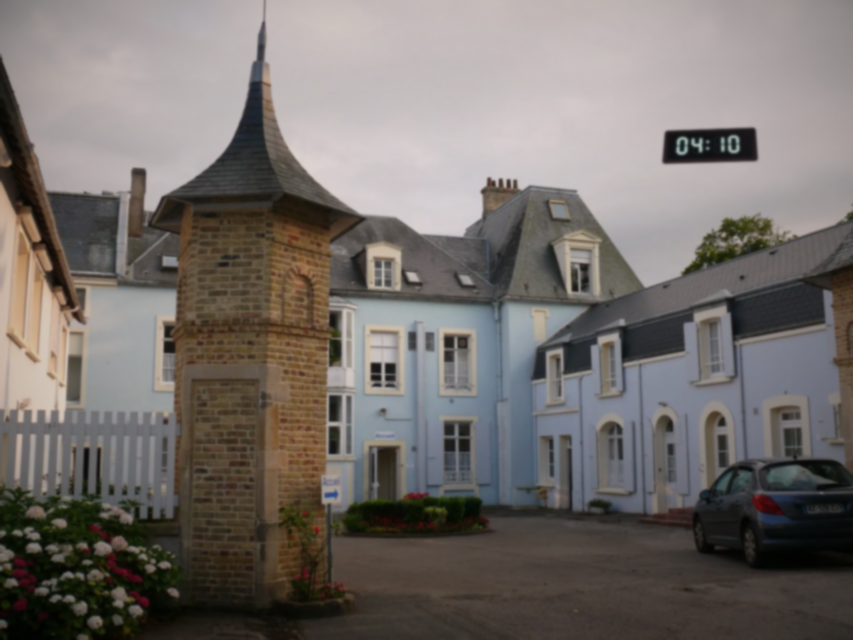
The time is 4 h 10 min
